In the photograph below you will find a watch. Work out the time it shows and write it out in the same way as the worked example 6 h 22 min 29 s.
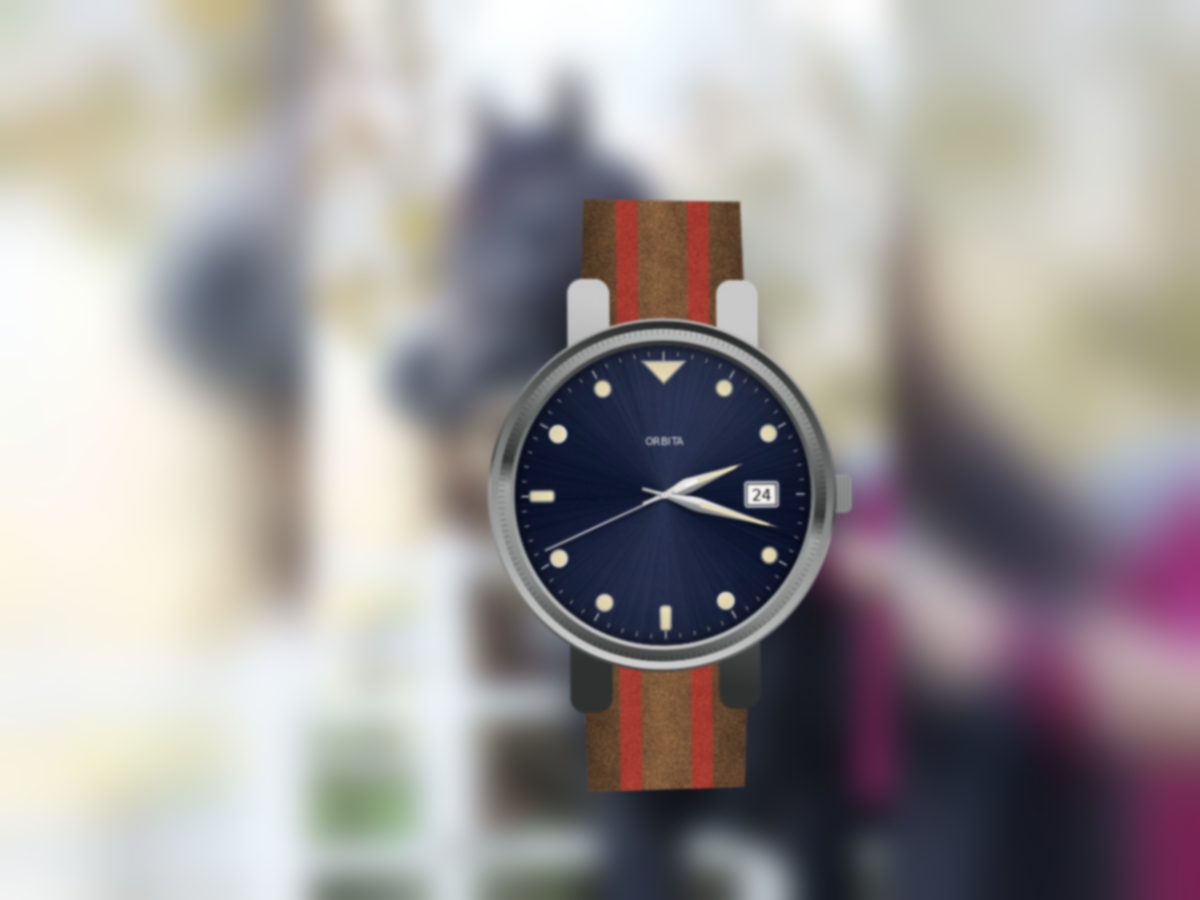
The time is 2 h 17 min 41 s
